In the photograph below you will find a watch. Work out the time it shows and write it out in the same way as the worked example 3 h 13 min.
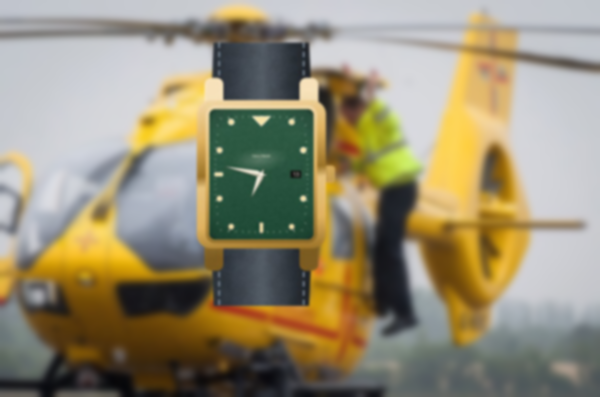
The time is 6 h 47 min
